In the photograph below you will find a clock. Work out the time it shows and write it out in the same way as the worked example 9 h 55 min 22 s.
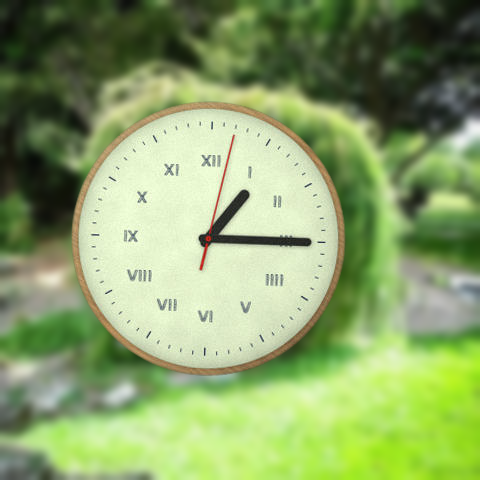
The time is 1 h 15 min 02 s
